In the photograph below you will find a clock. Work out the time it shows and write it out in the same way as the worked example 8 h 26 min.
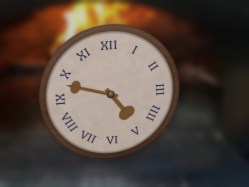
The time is 4 h 48 min
